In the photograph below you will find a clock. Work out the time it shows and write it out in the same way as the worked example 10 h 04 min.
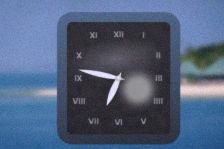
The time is 6 h 47 min
